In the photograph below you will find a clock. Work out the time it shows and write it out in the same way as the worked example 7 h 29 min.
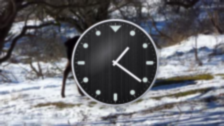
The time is 1 h 21 min
